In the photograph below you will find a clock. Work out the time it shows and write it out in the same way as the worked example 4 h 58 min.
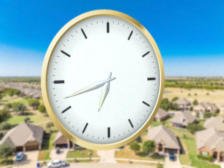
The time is 6 h 42 min
